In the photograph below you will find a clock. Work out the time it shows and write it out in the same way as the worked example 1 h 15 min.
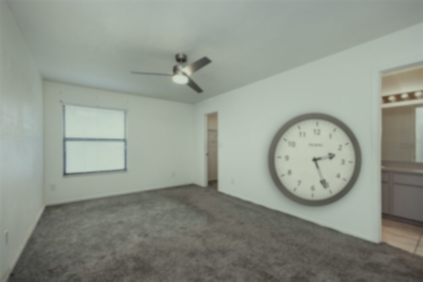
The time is 2 h 26 min
